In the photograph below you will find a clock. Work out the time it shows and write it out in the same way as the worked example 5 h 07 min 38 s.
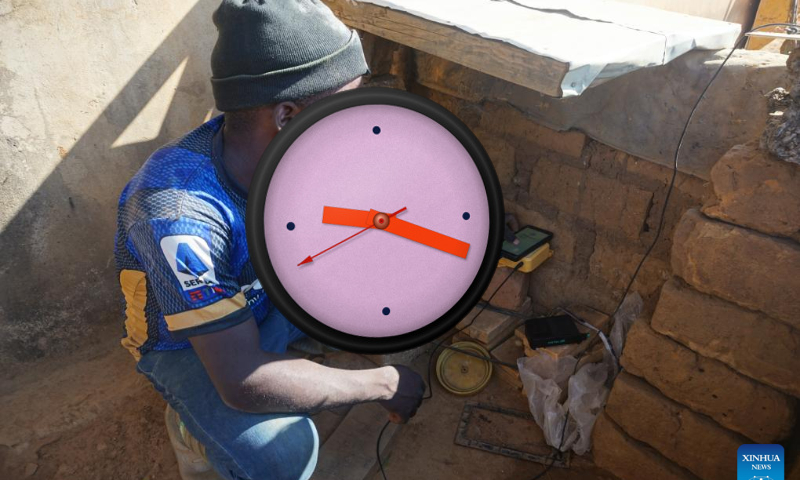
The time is 9 h 18 min 41 s
